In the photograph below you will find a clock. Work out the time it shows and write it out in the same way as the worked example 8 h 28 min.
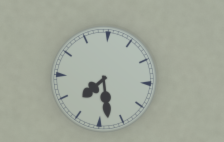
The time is 7 h 28 min
